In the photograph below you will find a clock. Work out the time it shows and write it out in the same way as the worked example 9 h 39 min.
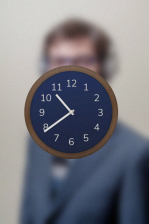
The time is 10 h 39 min
